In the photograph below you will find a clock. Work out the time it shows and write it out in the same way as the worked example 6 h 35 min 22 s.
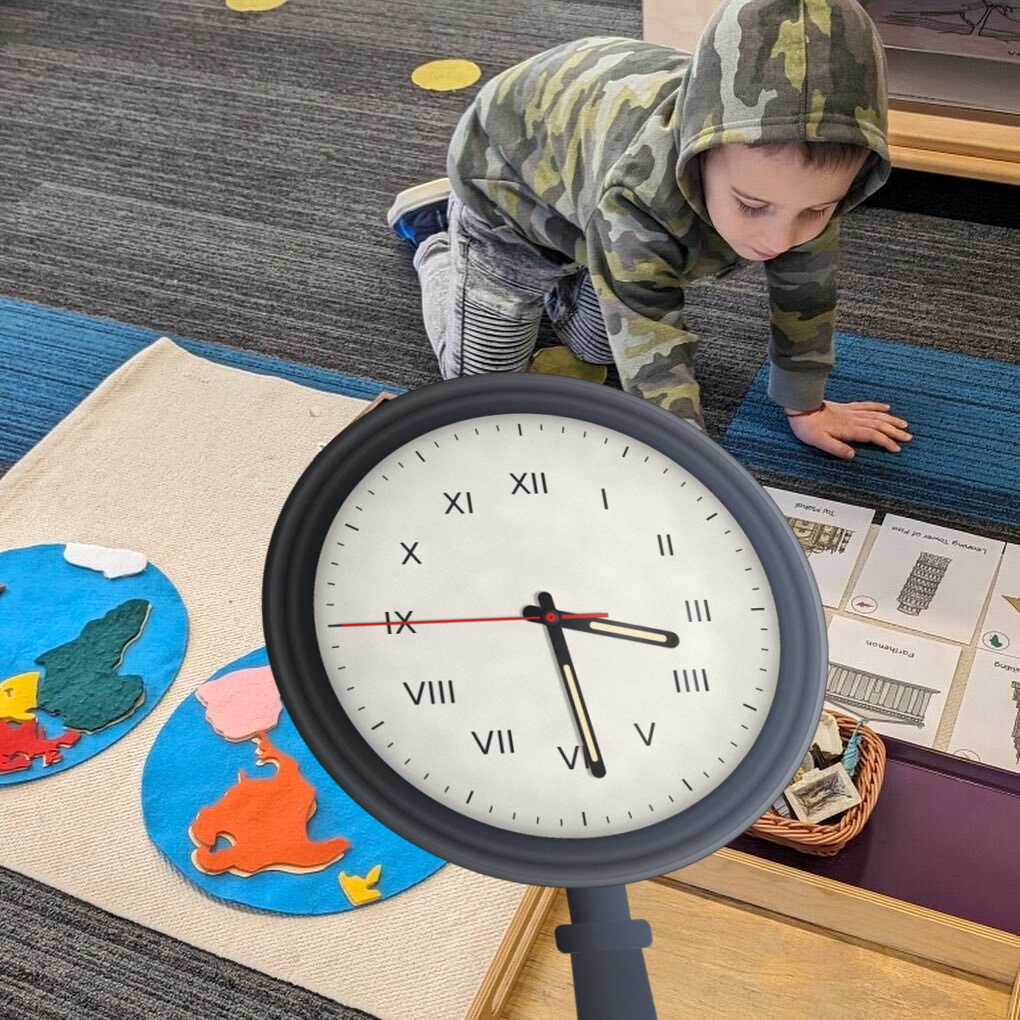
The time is 3 h 28 min 45 s
